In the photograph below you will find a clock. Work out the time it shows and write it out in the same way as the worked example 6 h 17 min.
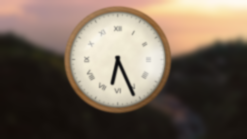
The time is 6 h 26 min
